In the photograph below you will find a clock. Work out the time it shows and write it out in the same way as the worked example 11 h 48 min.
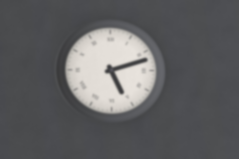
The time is 5 h 12 min
